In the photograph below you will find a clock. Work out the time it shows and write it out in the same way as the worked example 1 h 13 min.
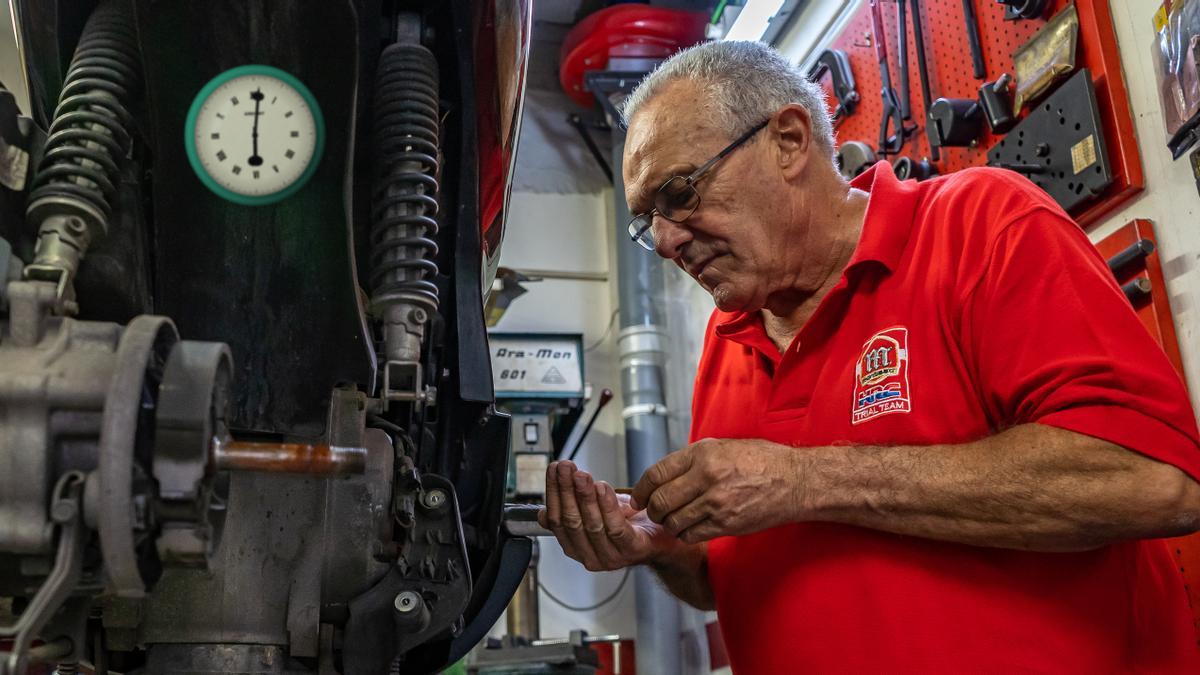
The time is 6 h 01 min
